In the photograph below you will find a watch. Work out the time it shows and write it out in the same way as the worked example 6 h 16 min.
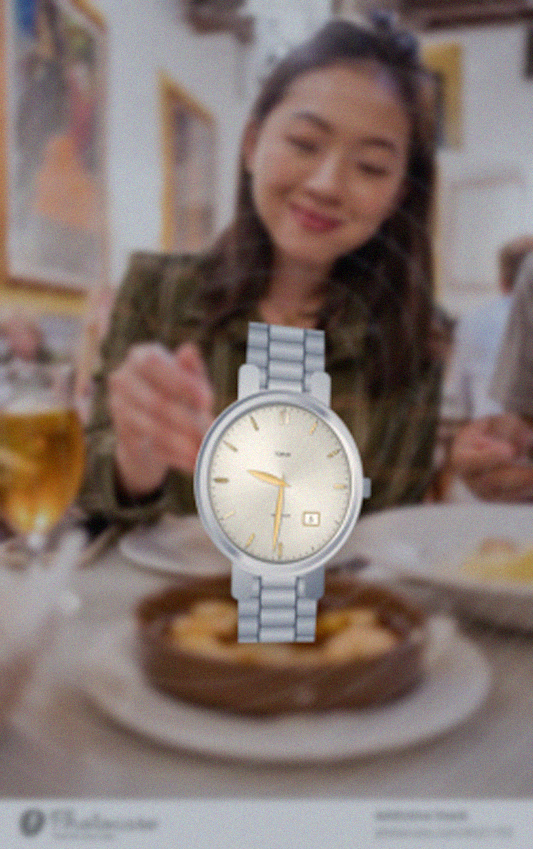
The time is 9 h 31 min
